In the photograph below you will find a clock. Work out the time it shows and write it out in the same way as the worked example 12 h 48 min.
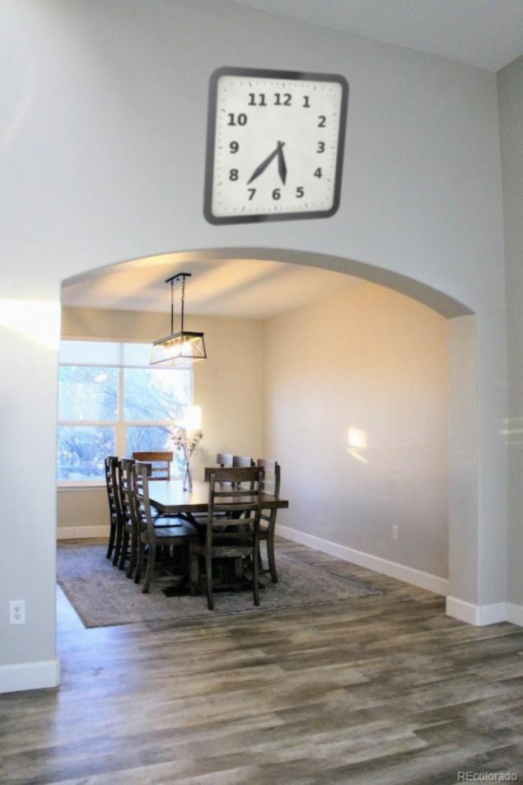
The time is 5 h 37 min
